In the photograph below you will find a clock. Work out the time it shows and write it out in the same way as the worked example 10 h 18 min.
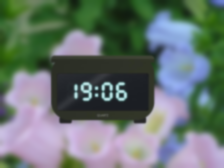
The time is 19 h 06 min
